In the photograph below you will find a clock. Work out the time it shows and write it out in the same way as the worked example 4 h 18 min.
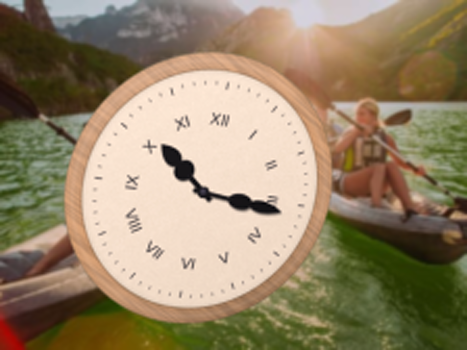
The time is 10 h 16 min
